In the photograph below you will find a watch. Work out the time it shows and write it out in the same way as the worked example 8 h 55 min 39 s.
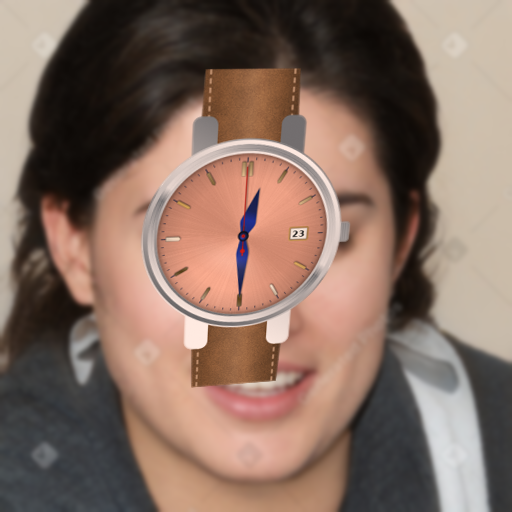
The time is 12 h 30 min 00 s
